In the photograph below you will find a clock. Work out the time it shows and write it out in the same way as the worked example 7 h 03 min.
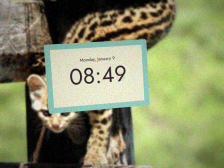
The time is 8 h 49 min
